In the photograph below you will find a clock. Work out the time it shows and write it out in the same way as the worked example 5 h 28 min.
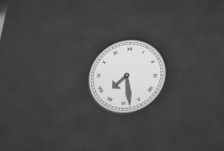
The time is 7 h 28 min
